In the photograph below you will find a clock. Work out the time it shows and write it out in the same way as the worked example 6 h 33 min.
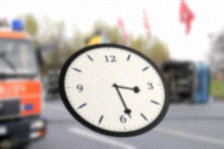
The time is 3 h 28 min
